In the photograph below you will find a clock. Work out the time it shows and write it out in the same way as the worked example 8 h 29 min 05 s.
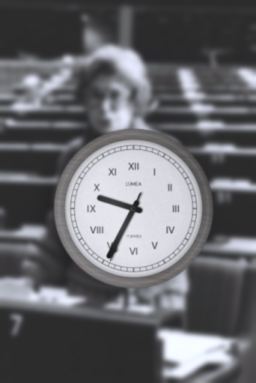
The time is 9 h 34 min 34 s
